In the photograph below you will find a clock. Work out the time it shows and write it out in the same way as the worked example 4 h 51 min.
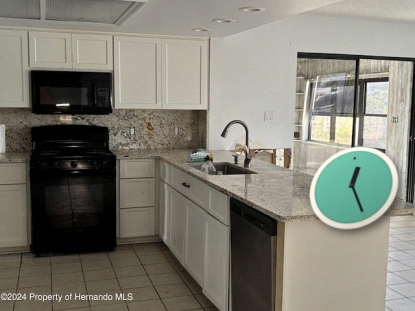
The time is 12 h 26 min
